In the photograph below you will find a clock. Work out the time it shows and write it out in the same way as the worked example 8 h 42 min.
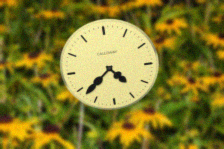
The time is 4 h 38 min
